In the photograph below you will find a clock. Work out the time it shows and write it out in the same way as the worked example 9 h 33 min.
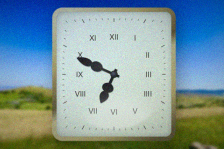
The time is 6 h 49 min
